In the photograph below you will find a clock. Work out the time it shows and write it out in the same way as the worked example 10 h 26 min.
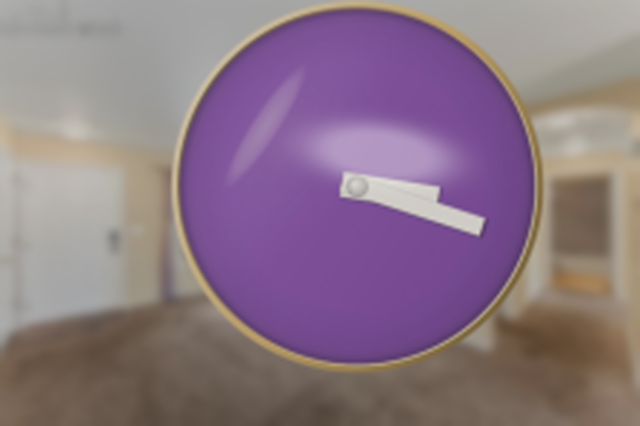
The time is 3 h 18 min
